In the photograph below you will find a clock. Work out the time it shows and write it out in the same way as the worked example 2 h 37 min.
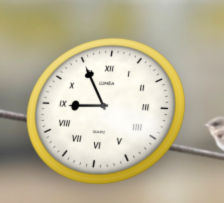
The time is 8 h 55 min
